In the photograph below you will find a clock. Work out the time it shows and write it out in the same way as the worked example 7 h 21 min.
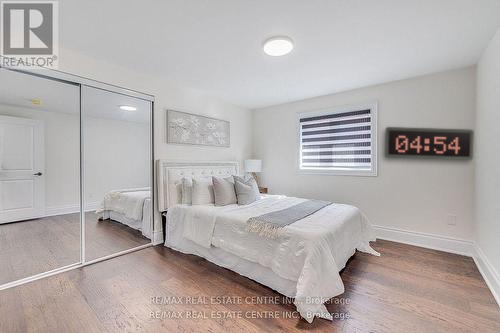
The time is 4 h 54 min
